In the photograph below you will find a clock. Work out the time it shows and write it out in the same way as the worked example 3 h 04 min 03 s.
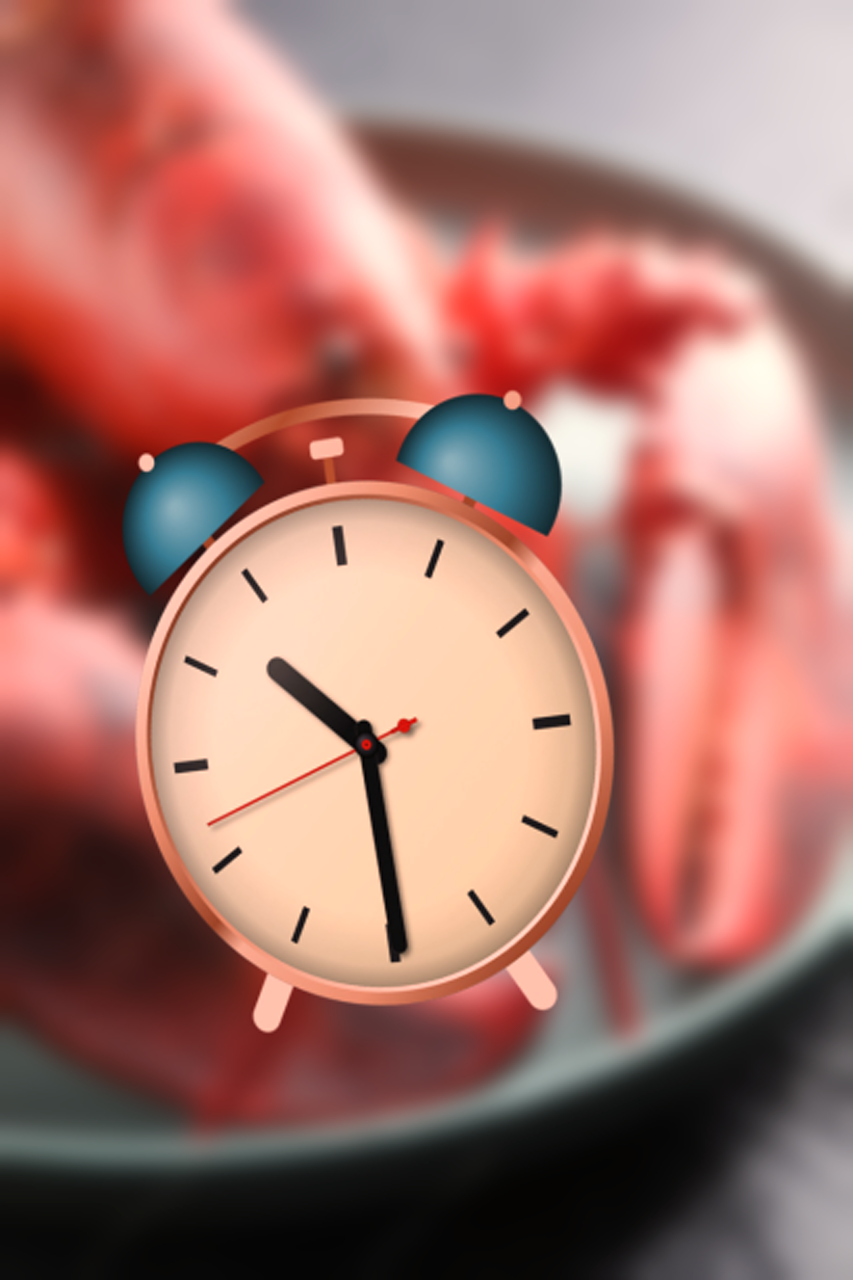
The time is 10 h 29 min 42 s
